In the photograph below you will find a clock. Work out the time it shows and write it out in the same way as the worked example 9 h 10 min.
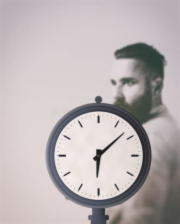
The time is 6 h 08 min
